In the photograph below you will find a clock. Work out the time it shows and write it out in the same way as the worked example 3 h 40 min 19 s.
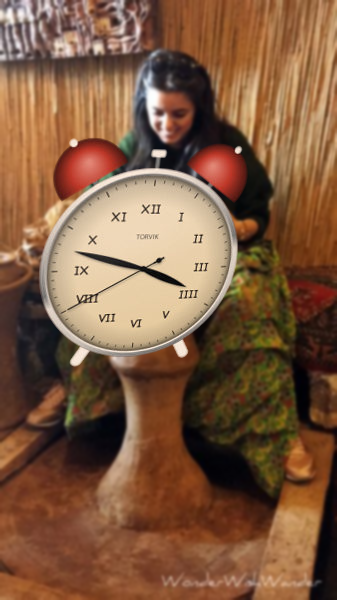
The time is 3 h 47 min 40 s
